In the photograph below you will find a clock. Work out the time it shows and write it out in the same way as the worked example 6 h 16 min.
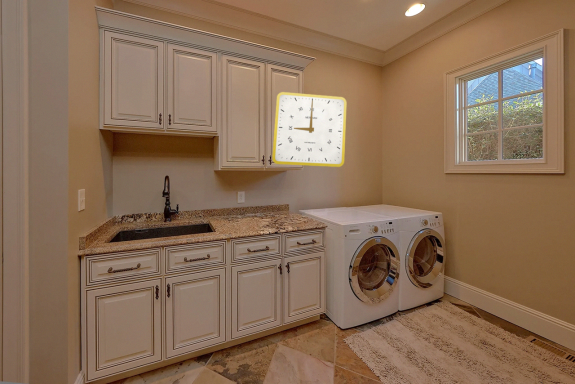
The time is 9 h 00 min
